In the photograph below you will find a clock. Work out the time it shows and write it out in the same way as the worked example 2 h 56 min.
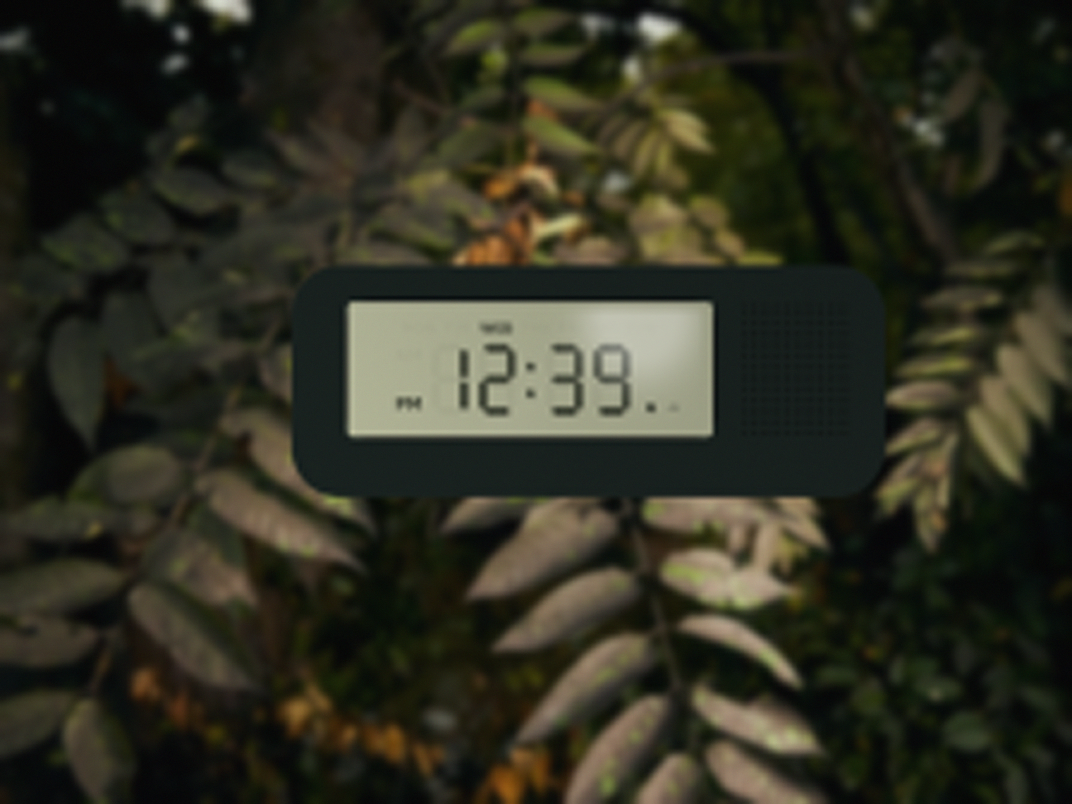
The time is 12 h 39 min
